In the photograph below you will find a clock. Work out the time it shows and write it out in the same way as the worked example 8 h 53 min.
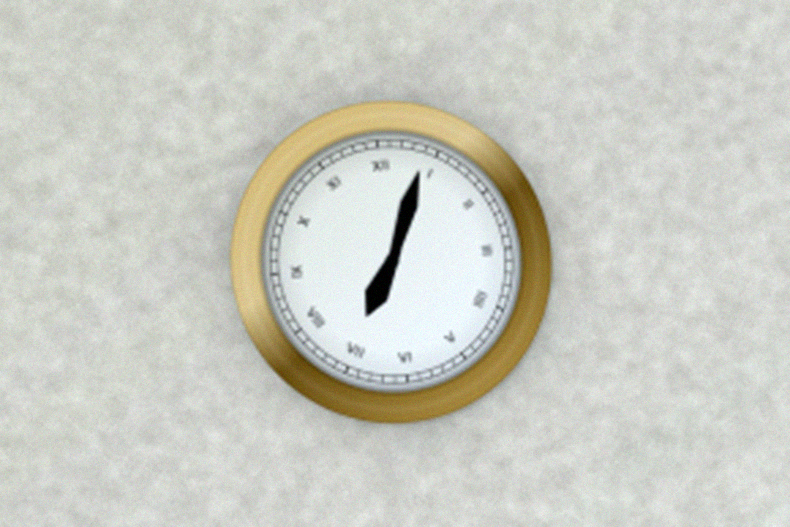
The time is 7 h 04 min
